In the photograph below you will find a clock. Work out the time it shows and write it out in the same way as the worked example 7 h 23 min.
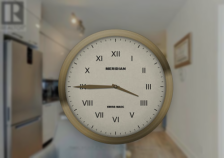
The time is 3 h 45 min
